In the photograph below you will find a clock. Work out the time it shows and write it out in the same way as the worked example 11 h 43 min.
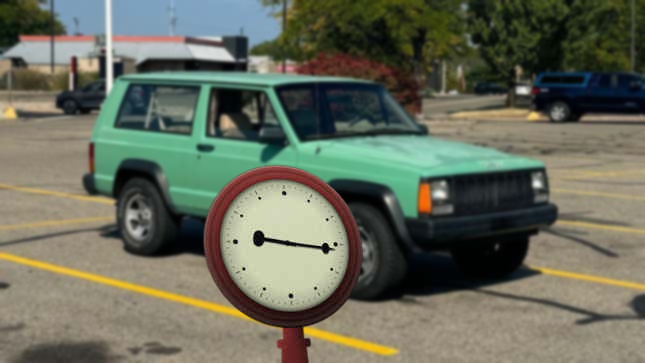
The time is 9 h 16 min
